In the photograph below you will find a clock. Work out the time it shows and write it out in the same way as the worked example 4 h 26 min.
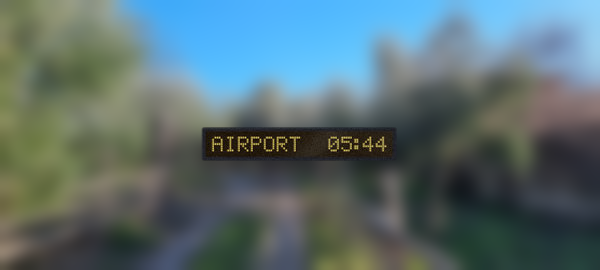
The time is 5 h 44 min
